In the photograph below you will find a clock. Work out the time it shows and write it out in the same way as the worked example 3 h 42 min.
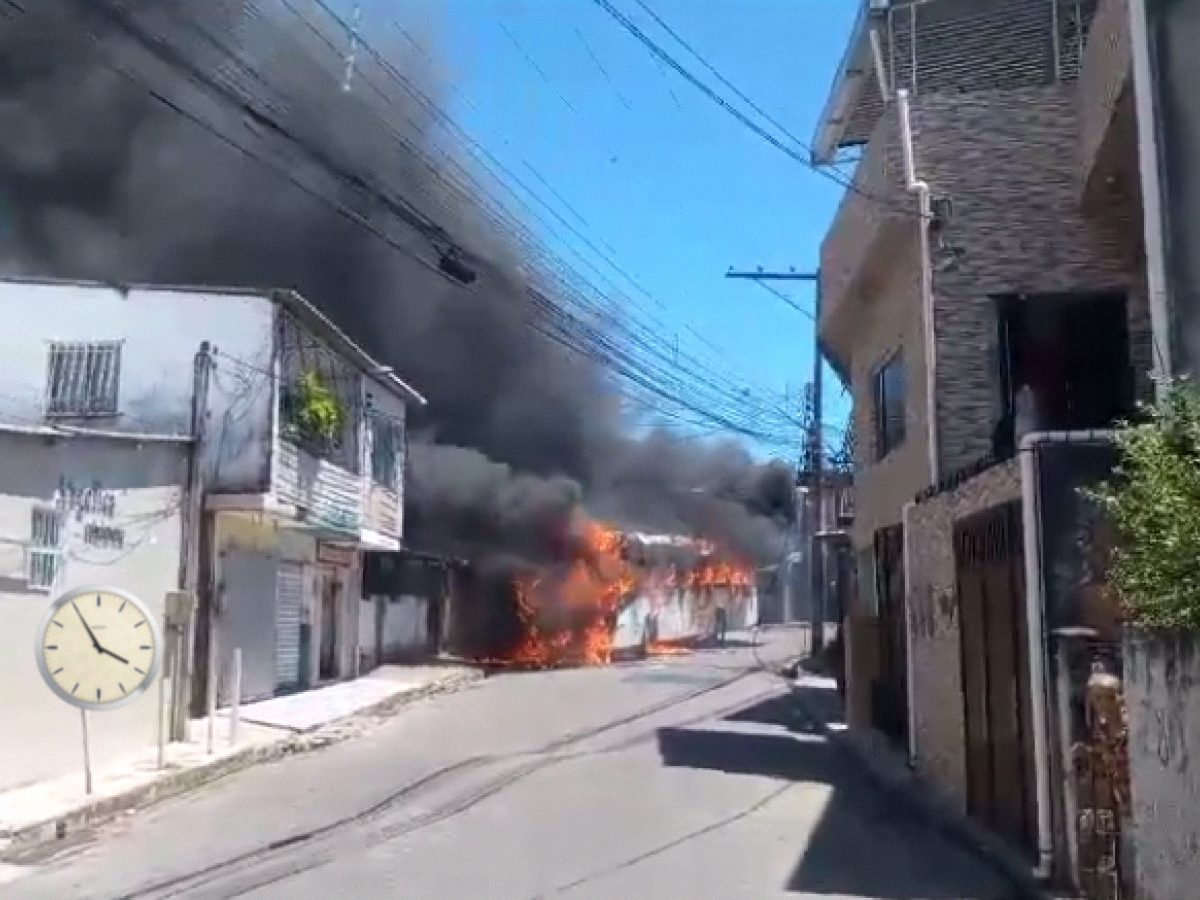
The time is 3 h 55 min
